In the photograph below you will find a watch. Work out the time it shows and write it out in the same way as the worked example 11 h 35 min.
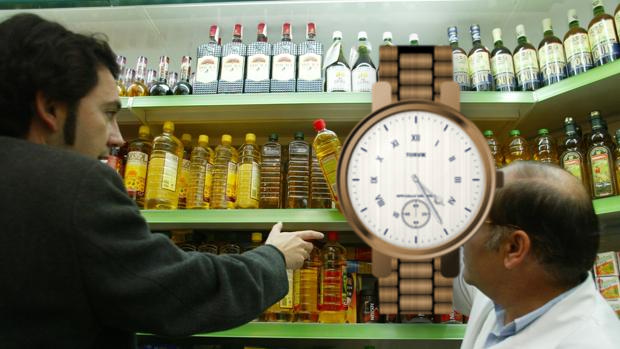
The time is 4 h 25 min
